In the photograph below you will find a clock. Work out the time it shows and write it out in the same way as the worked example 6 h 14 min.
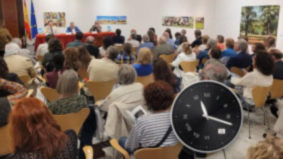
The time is 11 h 18 min
